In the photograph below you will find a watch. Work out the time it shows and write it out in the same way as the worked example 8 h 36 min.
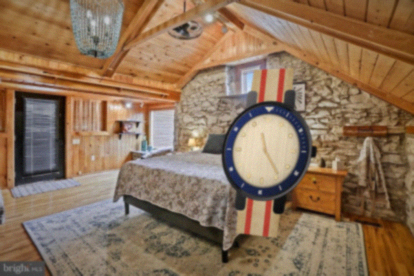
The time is 11 h 24 min
